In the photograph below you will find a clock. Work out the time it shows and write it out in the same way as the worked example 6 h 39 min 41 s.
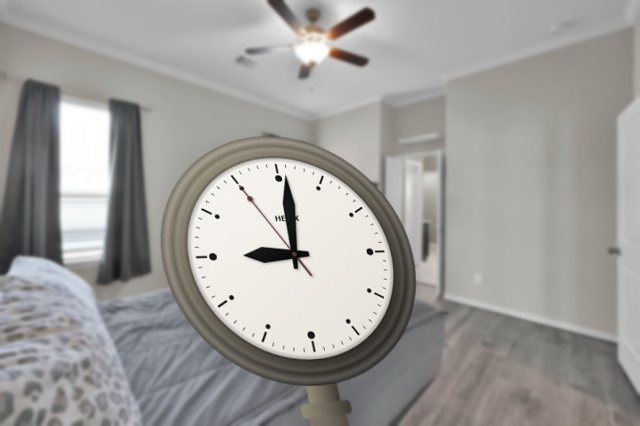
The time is 9 h 00 min 55 s
